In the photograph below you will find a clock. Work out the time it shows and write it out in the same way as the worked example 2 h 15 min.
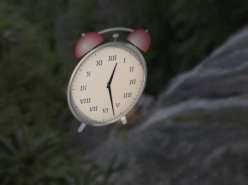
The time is 12 h 27 min
